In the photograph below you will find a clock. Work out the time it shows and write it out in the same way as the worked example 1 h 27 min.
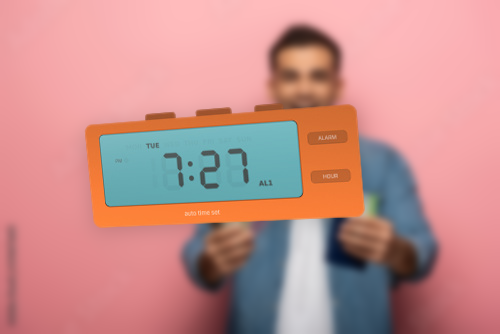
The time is 7 h 27 min
